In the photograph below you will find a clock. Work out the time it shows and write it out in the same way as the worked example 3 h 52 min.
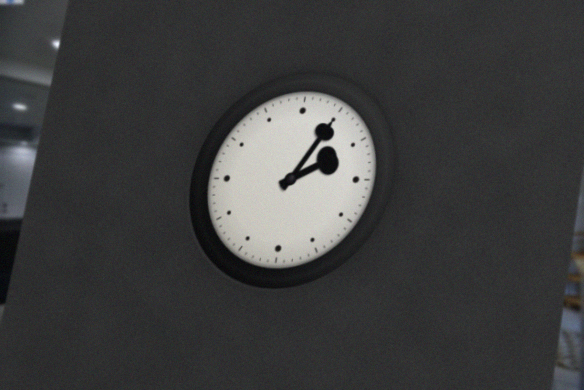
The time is 2 h 05 min
